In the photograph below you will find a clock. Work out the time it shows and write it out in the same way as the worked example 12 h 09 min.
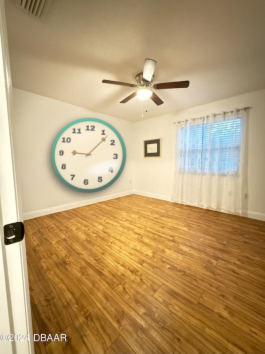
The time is 9 h 07 min
